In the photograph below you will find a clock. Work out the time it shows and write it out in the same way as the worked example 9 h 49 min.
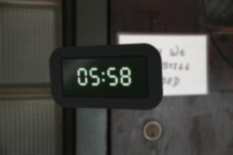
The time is 5 h 58 min
